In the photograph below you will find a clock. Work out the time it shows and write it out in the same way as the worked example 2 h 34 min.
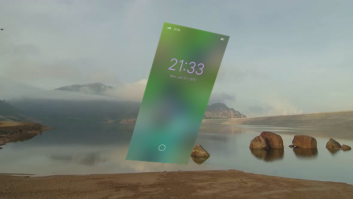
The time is 21 h 33 min
